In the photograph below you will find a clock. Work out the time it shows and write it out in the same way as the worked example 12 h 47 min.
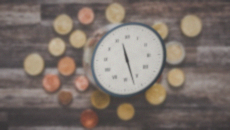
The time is 11 h 27 min
